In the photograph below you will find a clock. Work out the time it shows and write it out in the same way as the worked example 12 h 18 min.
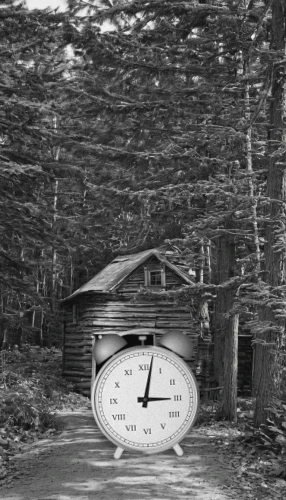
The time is 3 h 02 min
